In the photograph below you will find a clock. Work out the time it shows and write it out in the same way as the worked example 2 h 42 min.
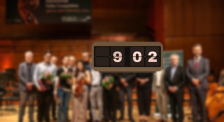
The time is 9 h 02 min
